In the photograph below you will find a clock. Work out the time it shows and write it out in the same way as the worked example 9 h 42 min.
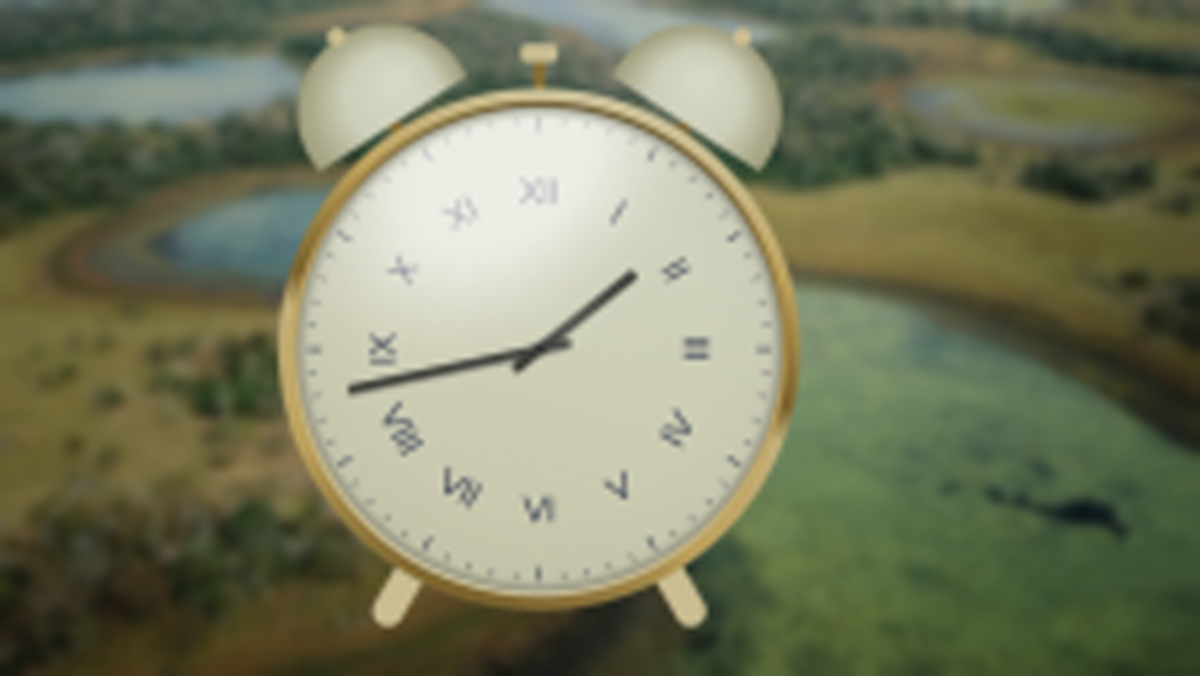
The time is 1 h 43 min
